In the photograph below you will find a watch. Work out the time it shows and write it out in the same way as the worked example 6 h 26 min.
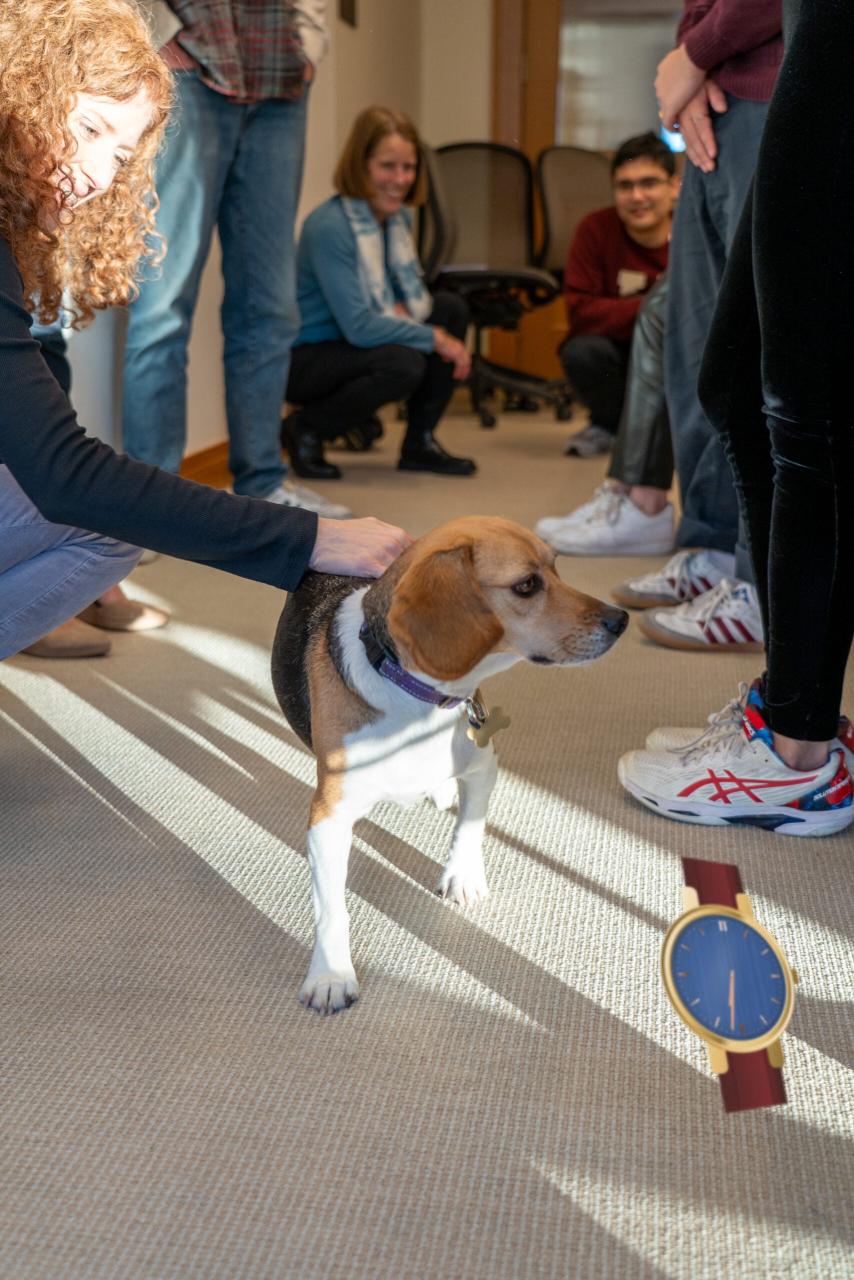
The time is 6 h 32 min
